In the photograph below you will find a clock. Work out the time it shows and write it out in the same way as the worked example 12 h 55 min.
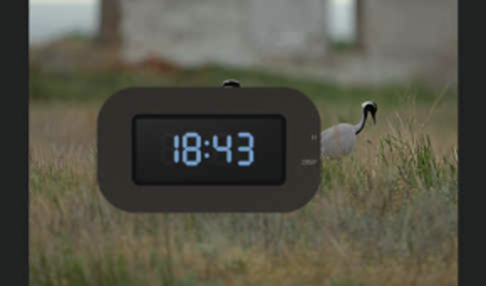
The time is 18 h 43 min
